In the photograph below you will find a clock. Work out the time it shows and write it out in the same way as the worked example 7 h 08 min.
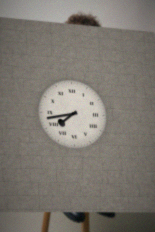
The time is 7 h 43 min
